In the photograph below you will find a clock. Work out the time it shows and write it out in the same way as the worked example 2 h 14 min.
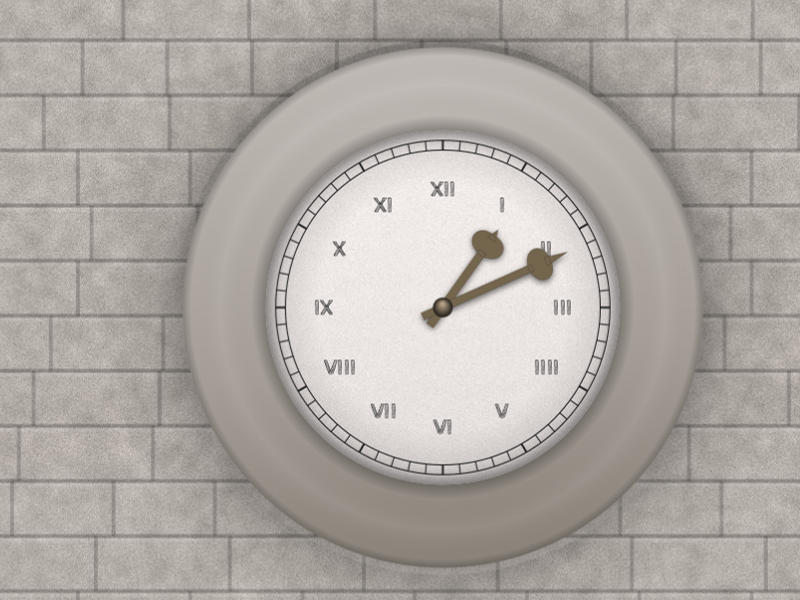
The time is 1 h 11 min
